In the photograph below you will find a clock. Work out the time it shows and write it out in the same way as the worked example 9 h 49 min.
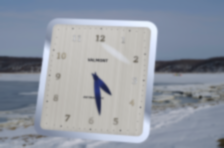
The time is 4 h 28 min
